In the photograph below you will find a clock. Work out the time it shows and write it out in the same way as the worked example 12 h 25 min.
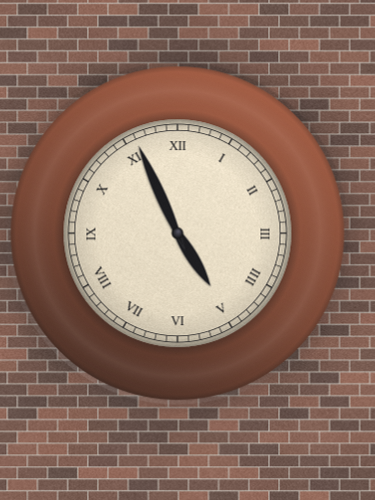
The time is 4 h 56 min
